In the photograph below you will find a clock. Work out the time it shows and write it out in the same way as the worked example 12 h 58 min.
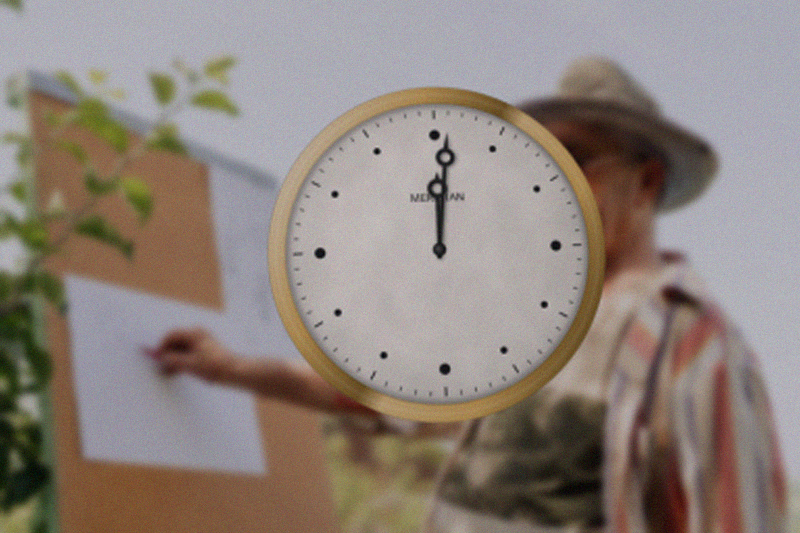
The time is 12 h 01 min
